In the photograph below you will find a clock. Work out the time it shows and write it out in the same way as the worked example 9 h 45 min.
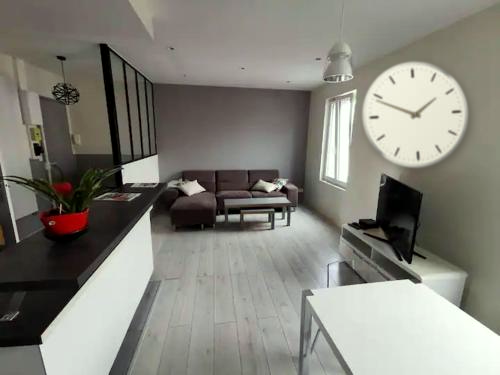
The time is 1 h 49 min
